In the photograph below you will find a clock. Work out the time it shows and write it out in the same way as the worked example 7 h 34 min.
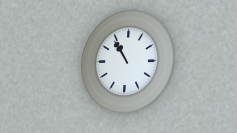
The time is 10 h 54 min
